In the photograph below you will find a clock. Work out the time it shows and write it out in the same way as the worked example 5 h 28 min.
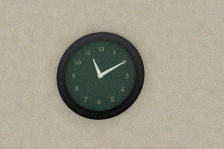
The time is 11 h 10 min
